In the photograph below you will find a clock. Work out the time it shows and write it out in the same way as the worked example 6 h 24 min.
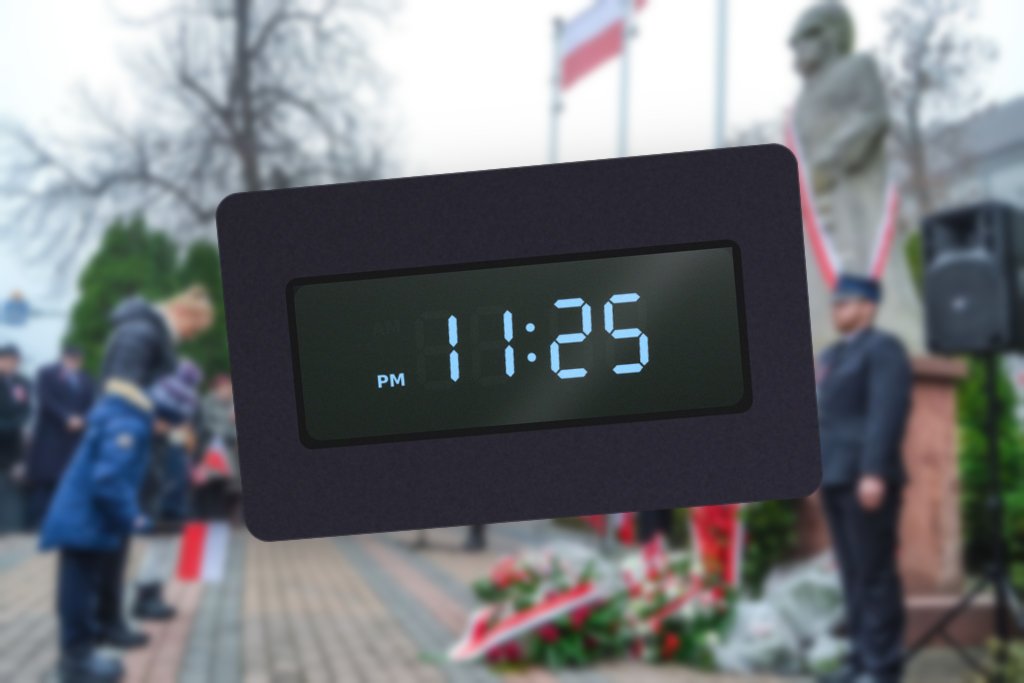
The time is 11 h 25 min
